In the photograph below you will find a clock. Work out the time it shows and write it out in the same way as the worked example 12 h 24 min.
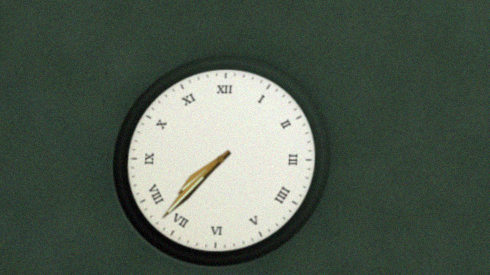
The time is 7 h 37 min
